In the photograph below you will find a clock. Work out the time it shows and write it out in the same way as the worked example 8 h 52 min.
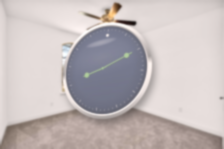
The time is 8 h 10 min
